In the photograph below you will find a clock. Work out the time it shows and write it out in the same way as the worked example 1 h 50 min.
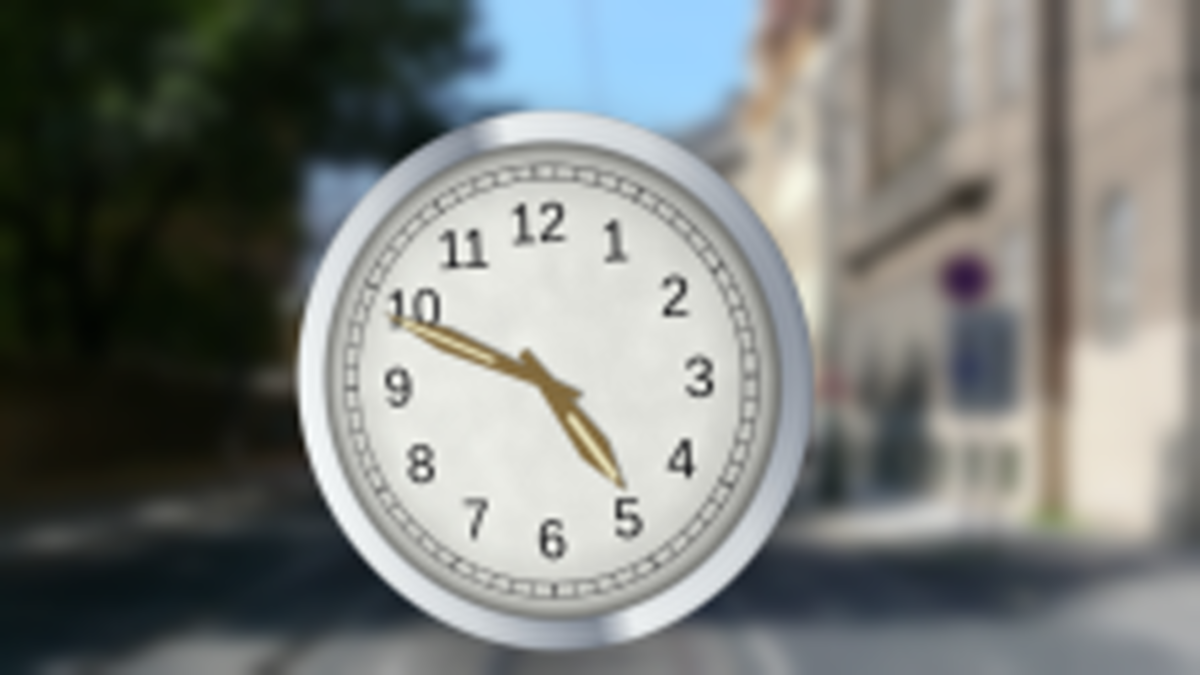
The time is 4 h 49 min
